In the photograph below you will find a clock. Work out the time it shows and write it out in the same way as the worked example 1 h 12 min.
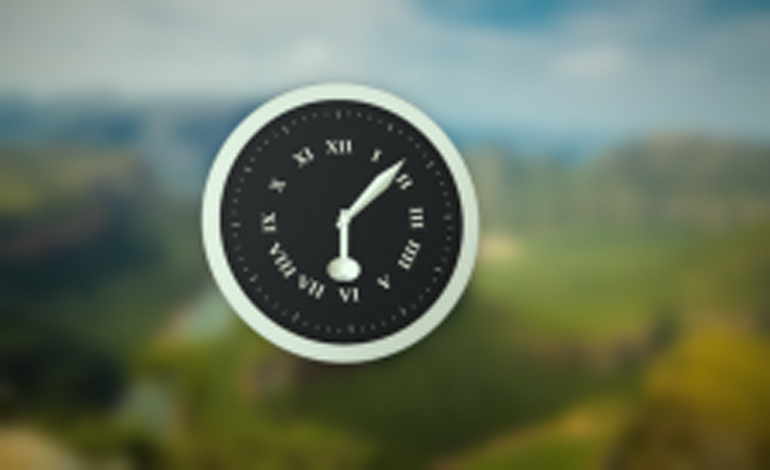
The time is 6 h 08 min
